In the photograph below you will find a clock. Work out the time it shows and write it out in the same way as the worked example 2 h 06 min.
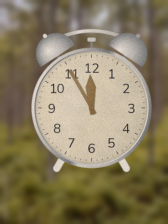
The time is 11 h 55 min
